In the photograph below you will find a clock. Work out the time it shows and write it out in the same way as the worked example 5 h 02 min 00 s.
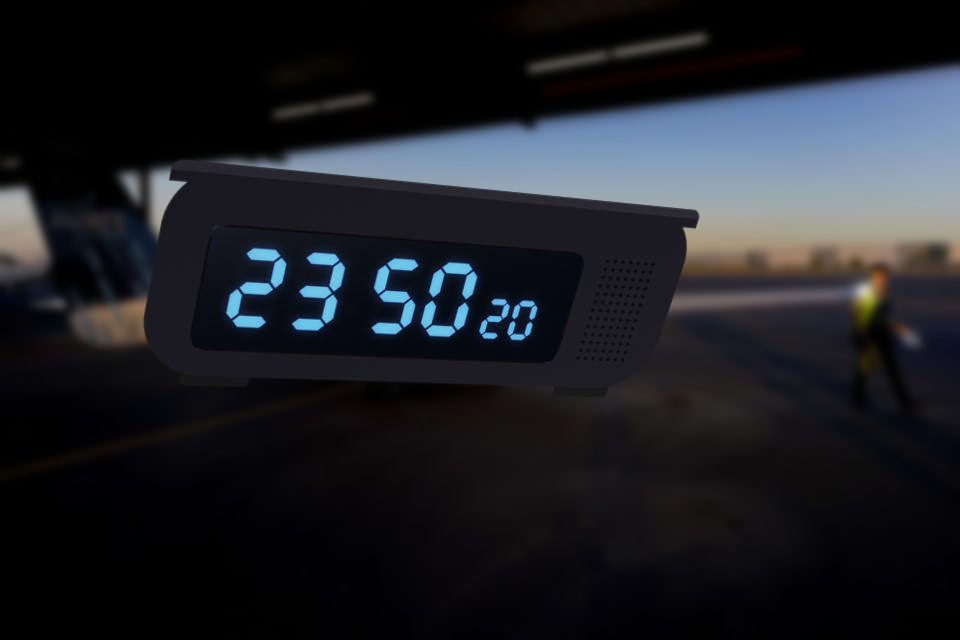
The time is 23 h 50 min 20 s
